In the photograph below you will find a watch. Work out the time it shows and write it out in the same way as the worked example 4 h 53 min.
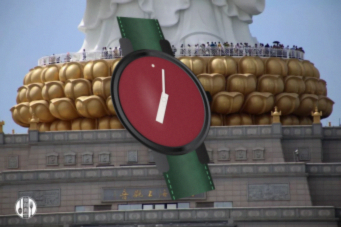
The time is 7 h 03 min
